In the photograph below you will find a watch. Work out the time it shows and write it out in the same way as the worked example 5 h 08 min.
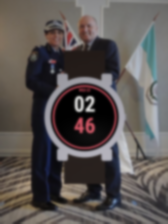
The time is 2 h 46 min
